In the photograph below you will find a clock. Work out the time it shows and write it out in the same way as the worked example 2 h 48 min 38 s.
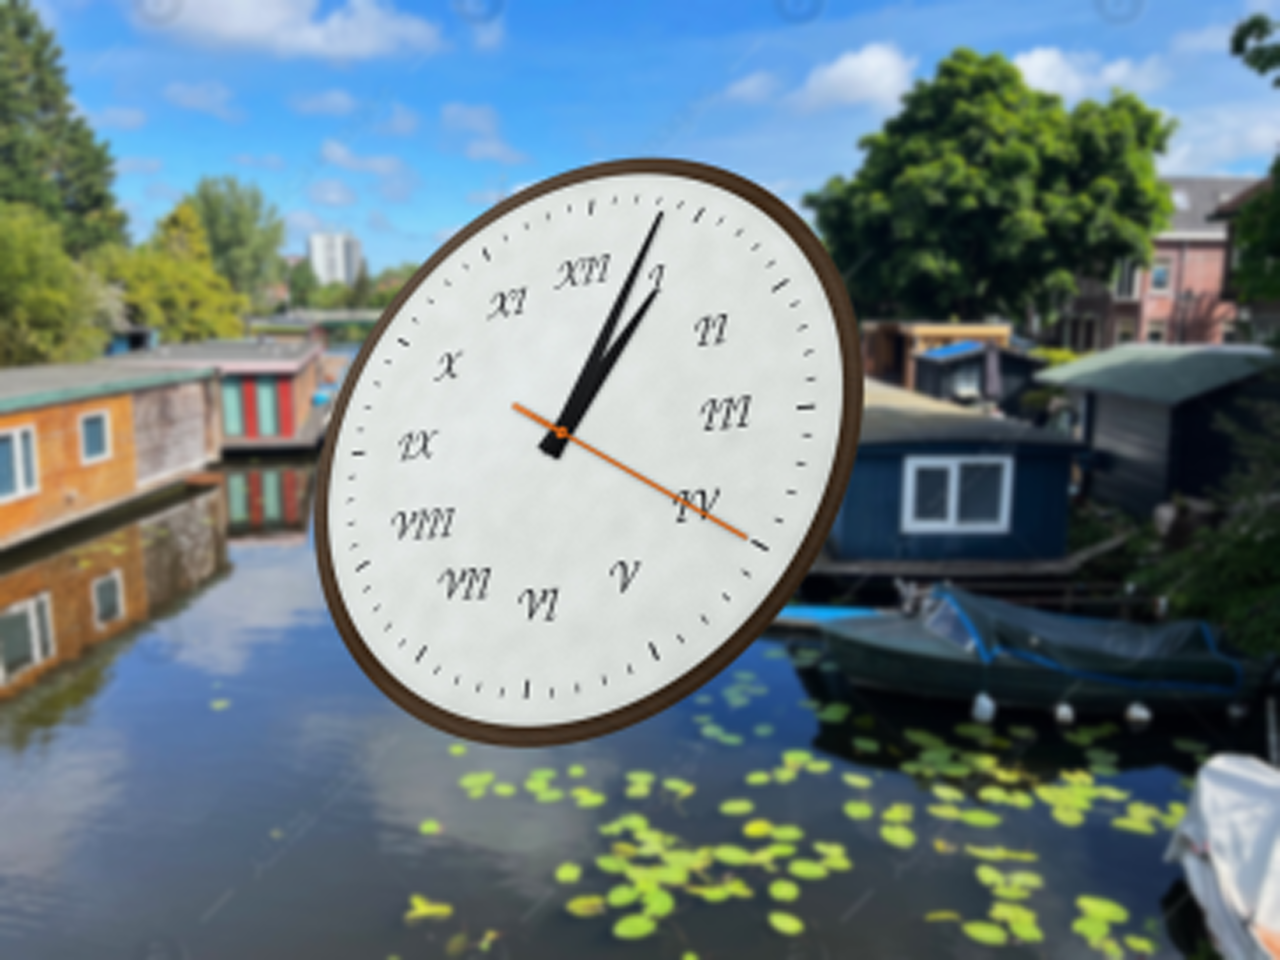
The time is 1 h 03 min 20 s
